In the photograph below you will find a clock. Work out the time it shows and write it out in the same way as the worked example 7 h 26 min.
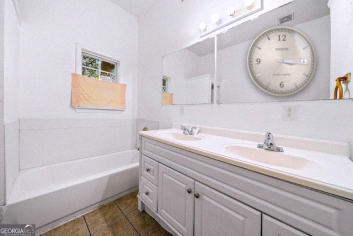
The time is 3 h 16 min
